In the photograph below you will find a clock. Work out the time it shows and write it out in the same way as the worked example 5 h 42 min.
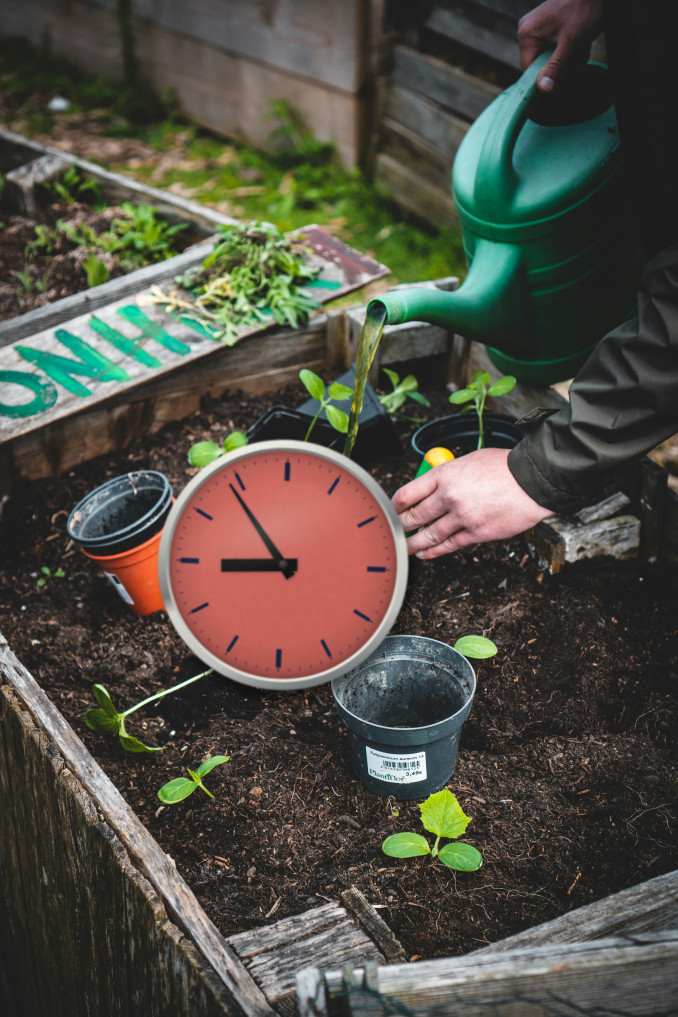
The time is 8 h 54 min
